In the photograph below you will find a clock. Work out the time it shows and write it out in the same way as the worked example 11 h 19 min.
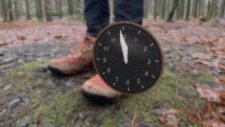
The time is 11 h 59 min
